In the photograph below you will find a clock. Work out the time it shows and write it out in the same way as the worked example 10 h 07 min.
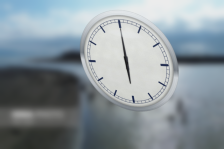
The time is 6 h 00 min
